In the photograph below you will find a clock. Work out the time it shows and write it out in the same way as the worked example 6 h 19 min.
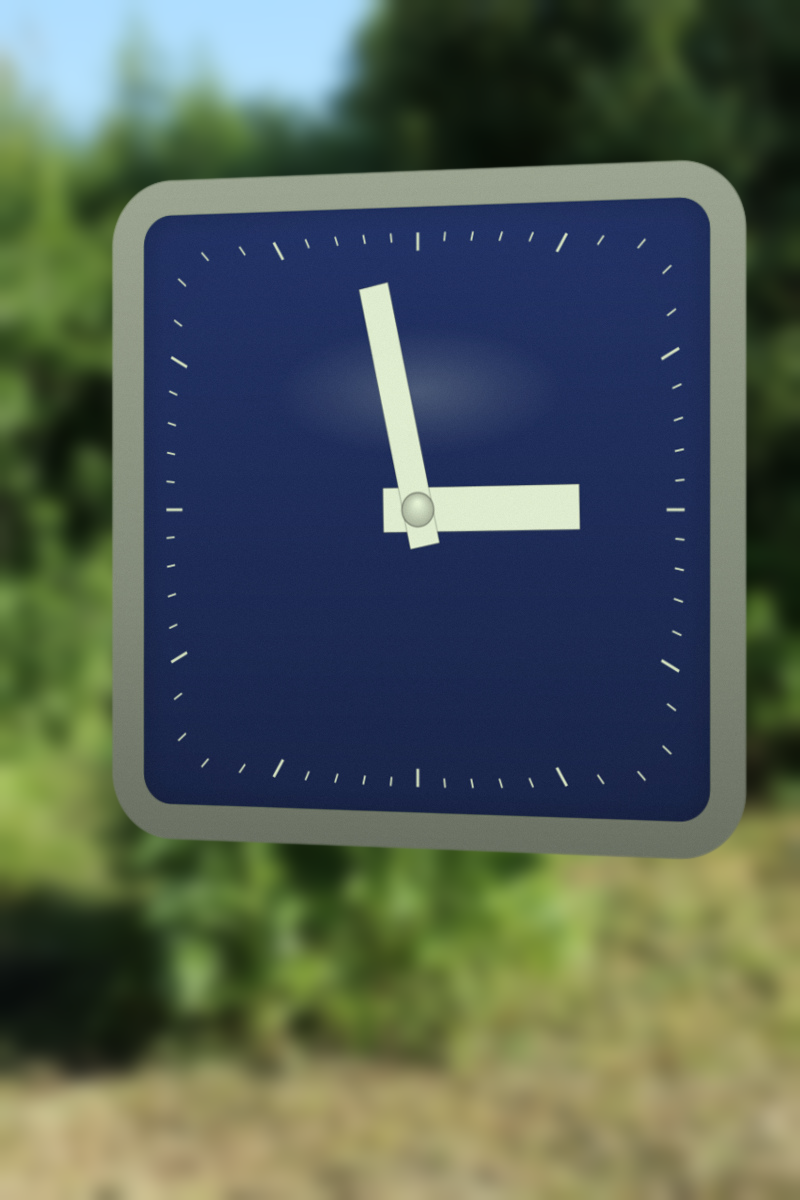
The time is 2 h 58 min
